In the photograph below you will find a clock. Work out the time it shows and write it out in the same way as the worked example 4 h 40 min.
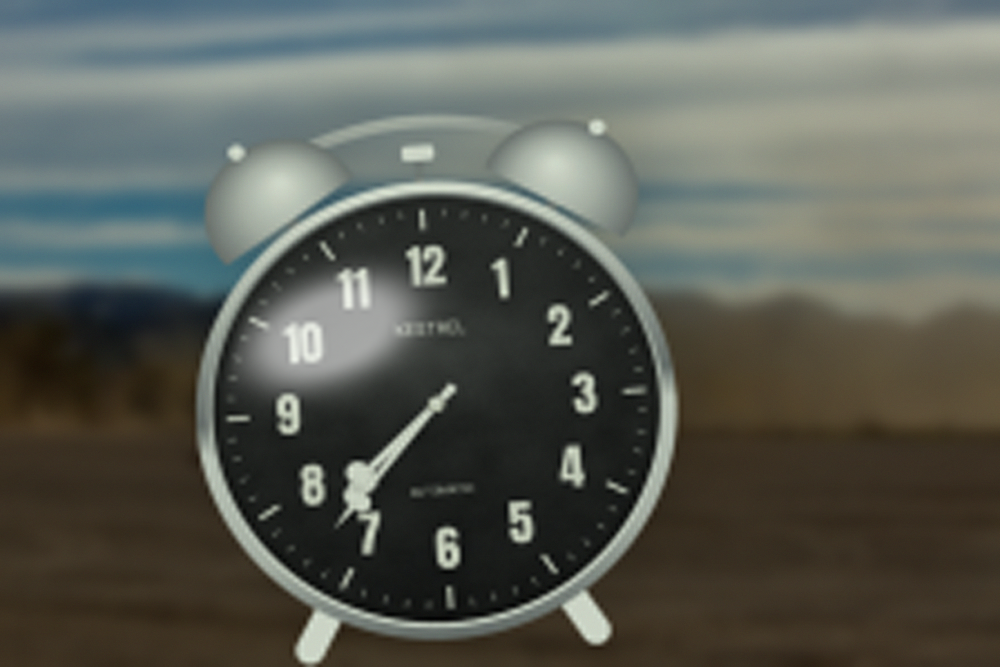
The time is 7 h 37 min
